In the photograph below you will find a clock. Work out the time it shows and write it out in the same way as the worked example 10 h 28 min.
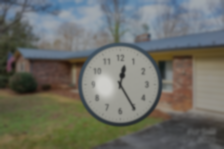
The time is 12 h 25 min
